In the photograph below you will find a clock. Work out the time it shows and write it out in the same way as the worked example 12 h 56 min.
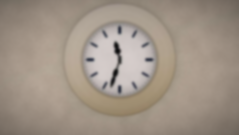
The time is 11 h 33 min
